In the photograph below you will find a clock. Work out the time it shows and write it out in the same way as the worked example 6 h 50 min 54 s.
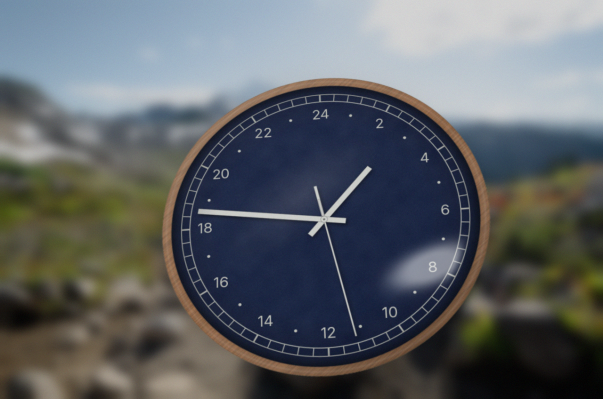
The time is 2 h 46 min 28 s
